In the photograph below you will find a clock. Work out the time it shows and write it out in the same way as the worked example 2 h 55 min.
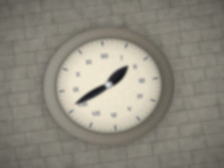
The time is 1 h 41 min
